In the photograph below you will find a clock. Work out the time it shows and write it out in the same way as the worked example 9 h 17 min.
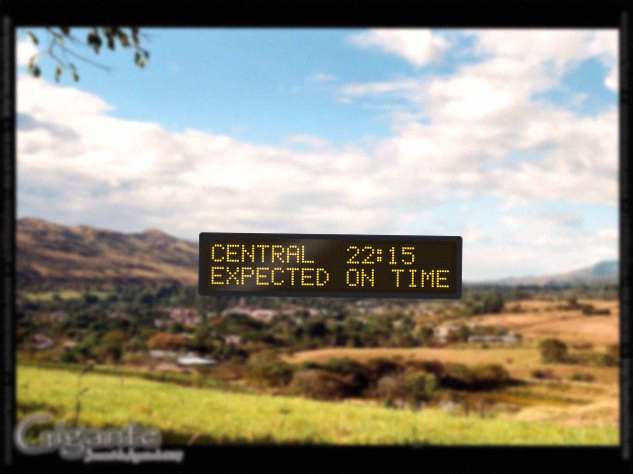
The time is 22 h 15 min
